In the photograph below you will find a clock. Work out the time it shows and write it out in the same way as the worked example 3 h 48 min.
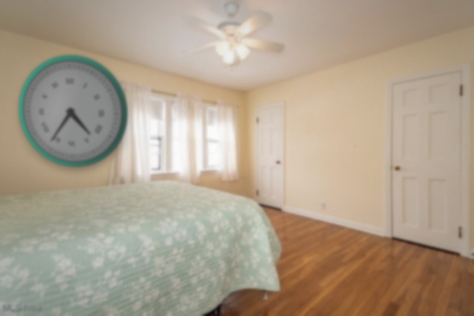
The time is 4 h 36 min
